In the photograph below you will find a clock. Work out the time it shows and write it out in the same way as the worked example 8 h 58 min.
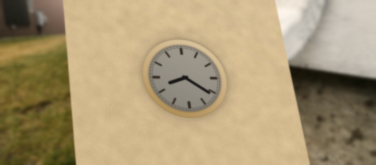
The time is 8 h 21 min
